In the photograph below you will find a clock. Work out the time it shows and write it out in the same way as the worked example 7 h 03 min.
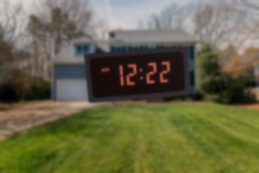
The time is 12 h 22 min
